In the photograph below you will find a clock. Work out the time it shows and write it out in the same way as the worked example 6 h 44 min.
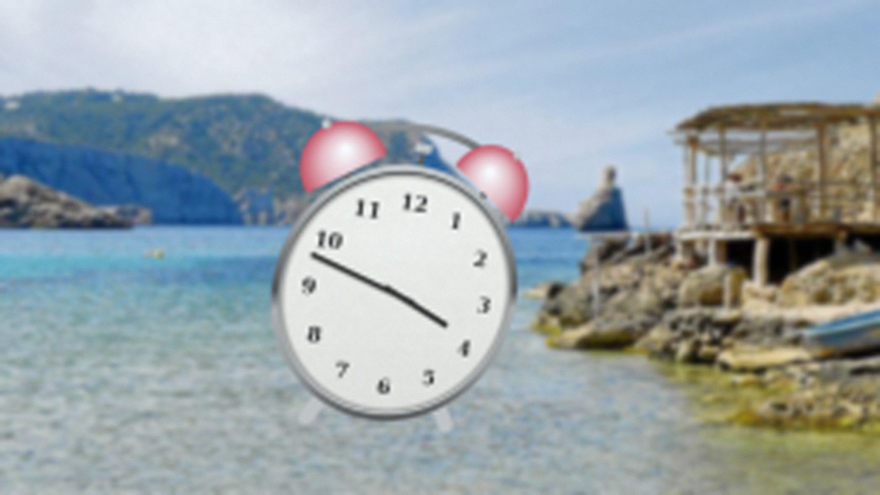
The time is 3 h 48 min
